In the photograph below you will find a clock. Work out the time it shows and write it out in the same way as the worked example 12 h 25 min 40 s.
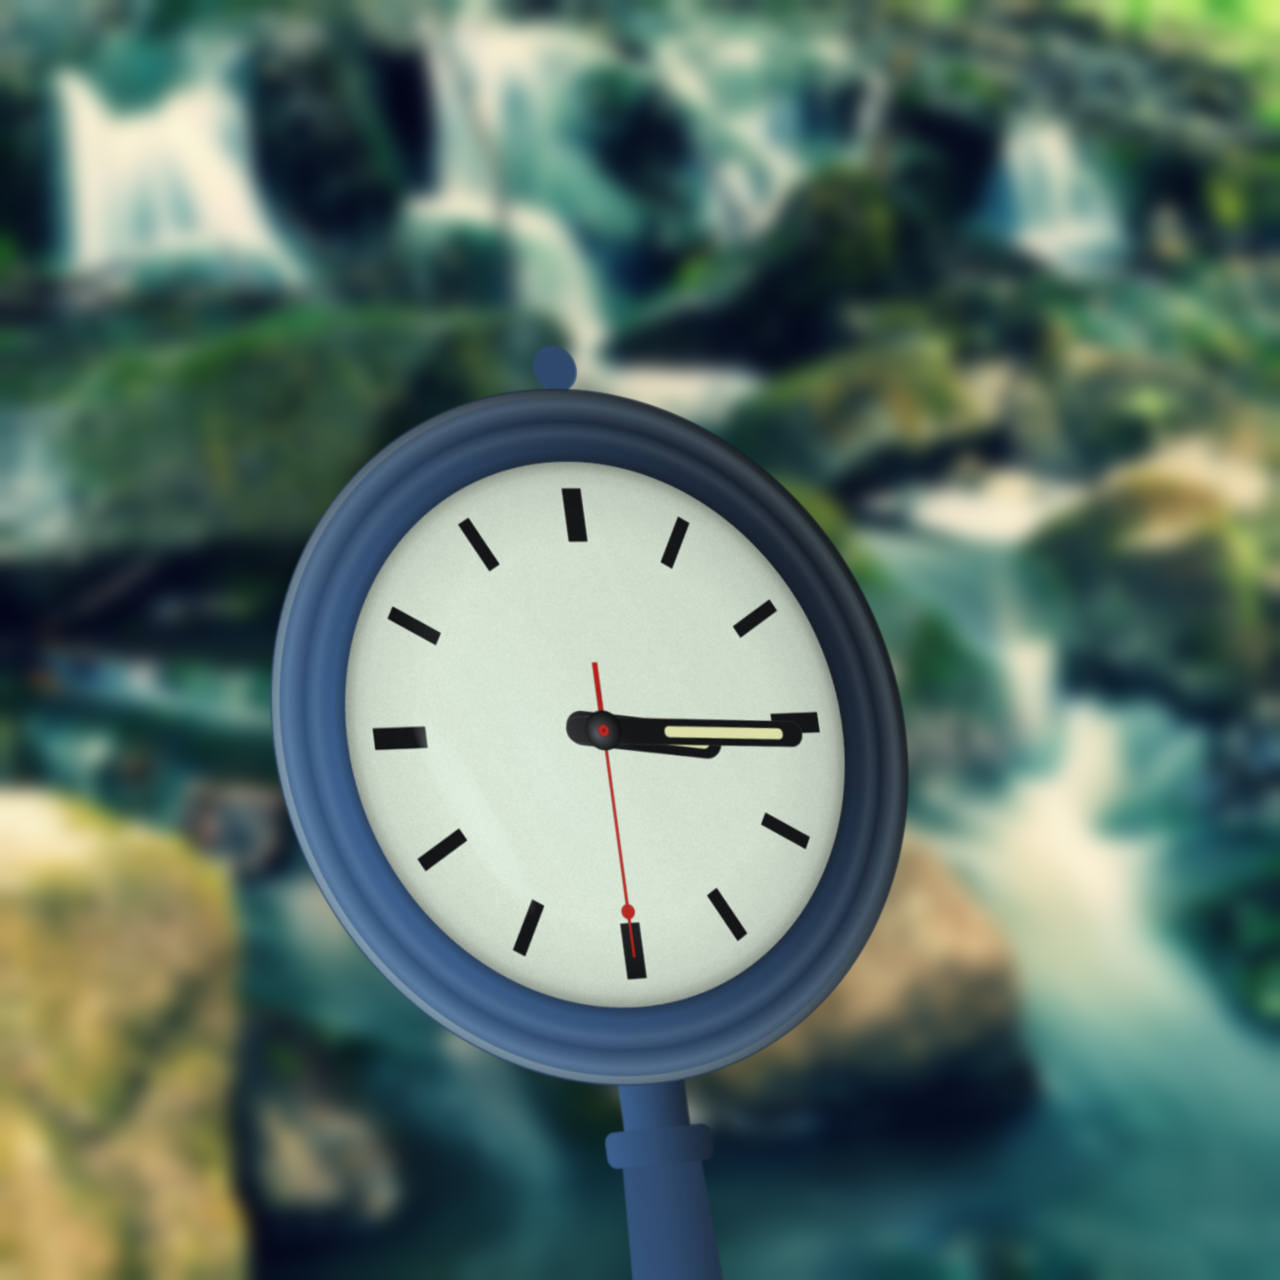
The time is 3 h 15 min 30 s
